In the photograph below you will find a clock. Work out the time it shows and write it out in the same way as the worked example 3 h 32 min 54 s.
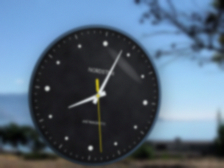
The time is 8 h 03 min 28 s
